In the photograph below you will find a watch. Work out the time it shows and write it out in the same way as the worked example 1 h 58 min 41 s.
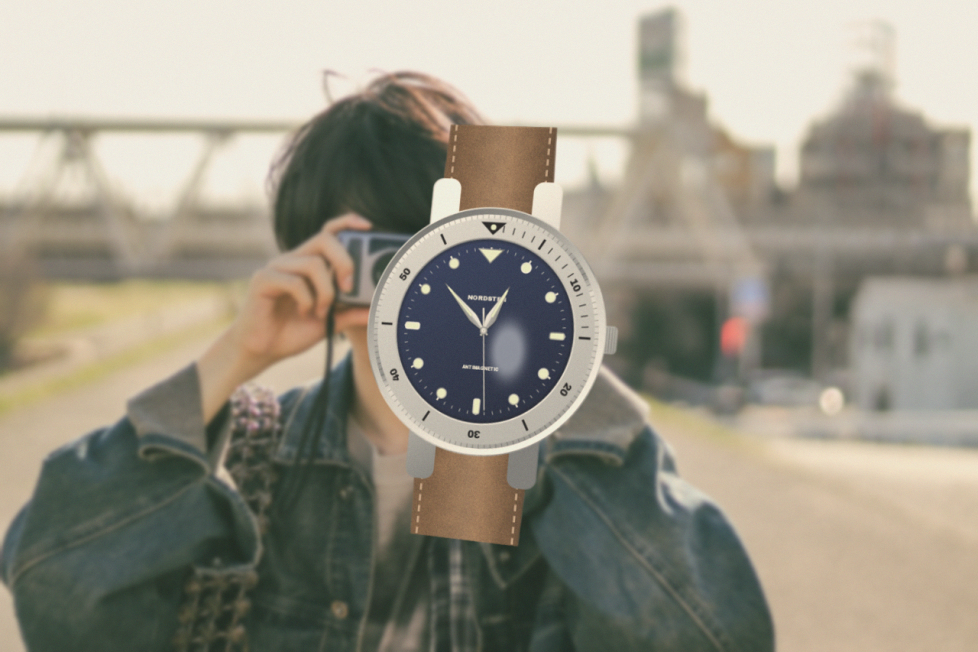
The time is 12 h 52 min 29 s
